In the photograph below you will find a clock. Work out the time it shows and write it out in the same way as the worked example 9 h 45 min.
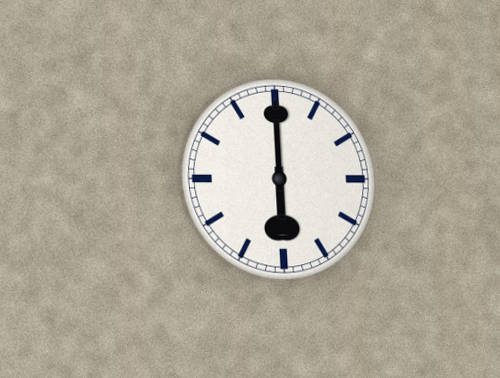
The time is 6 h 00 min
